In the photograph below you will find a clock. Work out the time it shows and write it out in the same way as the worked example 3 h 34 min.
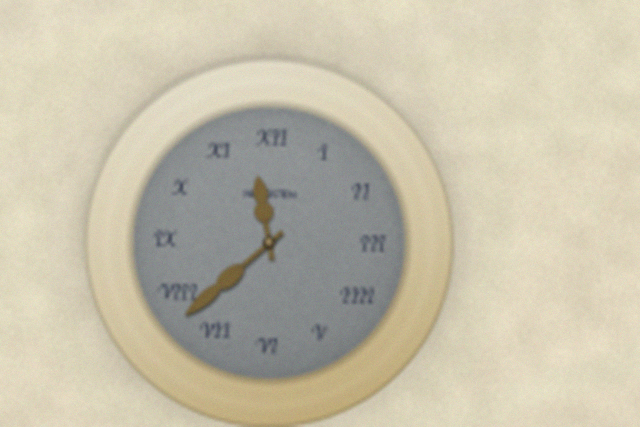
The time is 11 h 38 min
